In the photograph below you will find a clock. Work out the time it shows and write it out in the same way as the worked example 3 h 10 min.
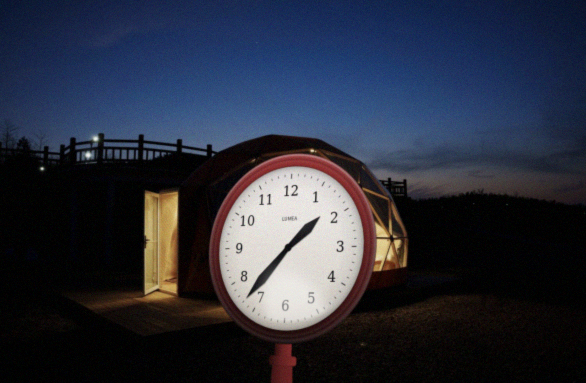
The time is 1 h 37 min
